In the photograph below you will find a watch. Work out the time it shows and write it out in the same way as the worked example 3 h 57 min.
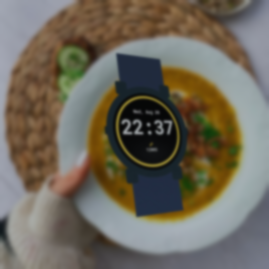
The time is 22 h 37 min
